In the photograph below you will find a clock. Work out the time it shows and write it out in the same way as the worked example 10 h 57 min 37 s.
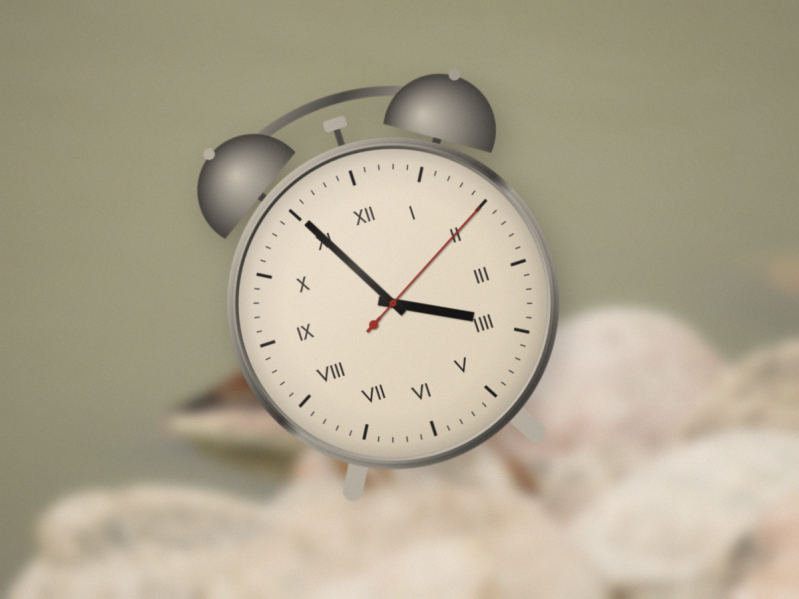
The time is 3 h 55 min 10 s
